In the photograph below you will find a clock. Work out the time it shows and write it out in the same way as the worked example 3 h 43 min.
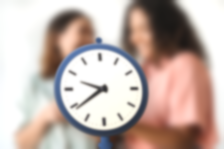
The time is 9 h 39 min
